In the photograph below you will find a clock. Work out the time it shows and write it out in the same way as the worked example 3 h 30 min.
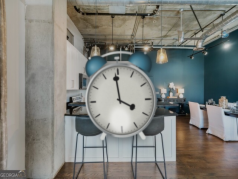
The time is 3 h 59 min
